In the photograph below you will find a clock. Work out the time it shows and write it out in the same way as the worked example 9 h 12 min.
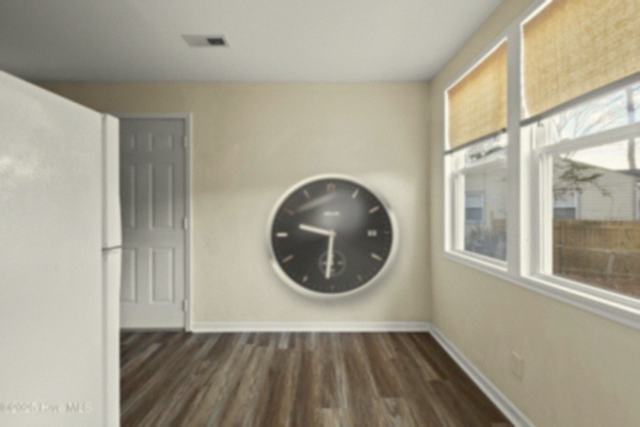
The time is 9 h 31 min
